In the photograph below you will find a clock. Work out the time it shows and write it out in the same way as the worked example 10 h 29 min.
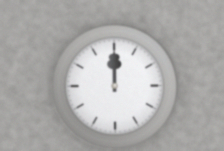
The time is 12 h 00 min
